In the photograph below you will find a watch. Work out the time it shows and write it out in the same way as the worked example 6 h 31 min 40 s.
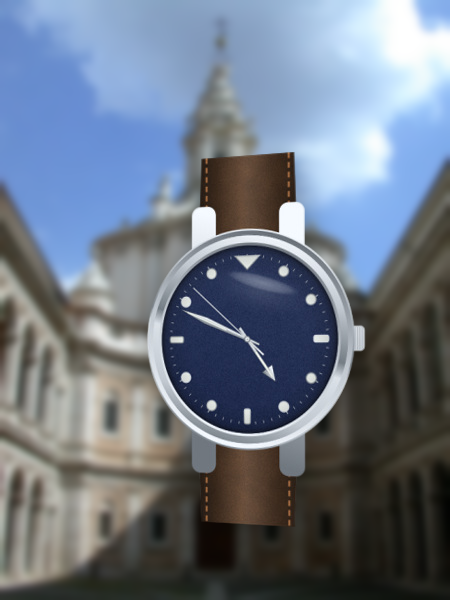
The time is 4 h 48 min 52 s
